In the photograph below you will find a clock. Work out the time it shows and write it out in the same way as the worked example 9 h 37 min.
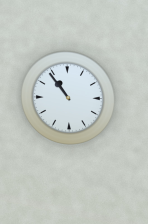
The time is 10 h 54 min
